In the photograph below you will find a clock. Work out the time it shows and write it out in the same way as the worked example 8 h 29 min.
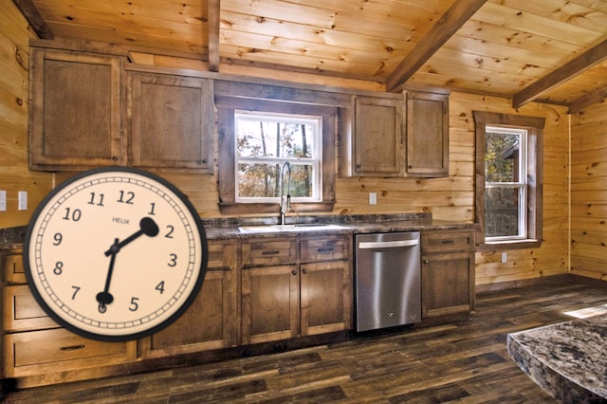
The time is 1 h 30 min
